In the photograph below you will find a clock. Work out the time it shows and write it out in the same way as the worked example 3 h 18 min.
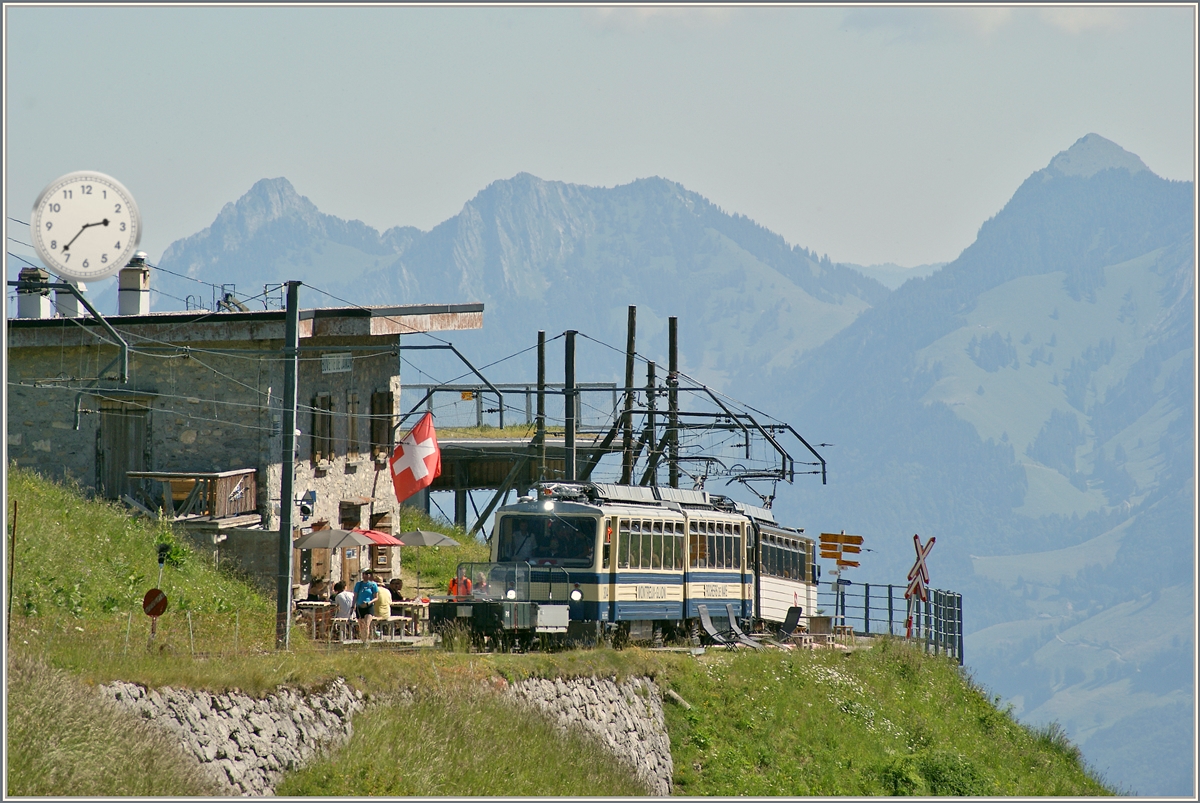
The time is 2 h 37 min
